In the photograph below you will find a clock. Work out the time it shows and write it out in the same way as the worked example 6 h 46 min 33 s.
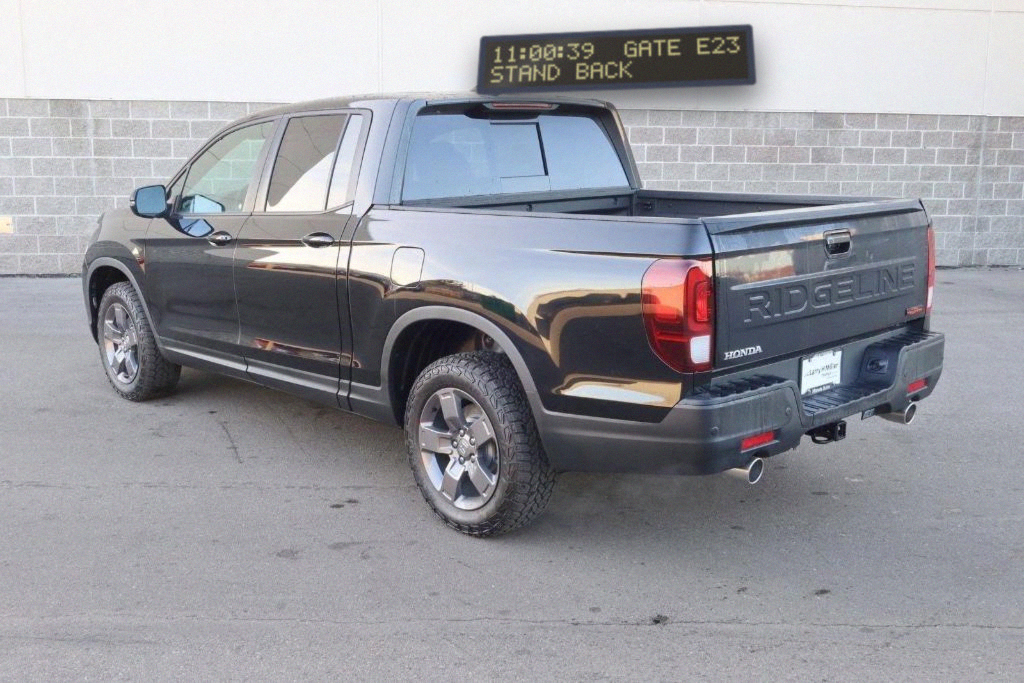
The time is 11 h 00 min 39 s
